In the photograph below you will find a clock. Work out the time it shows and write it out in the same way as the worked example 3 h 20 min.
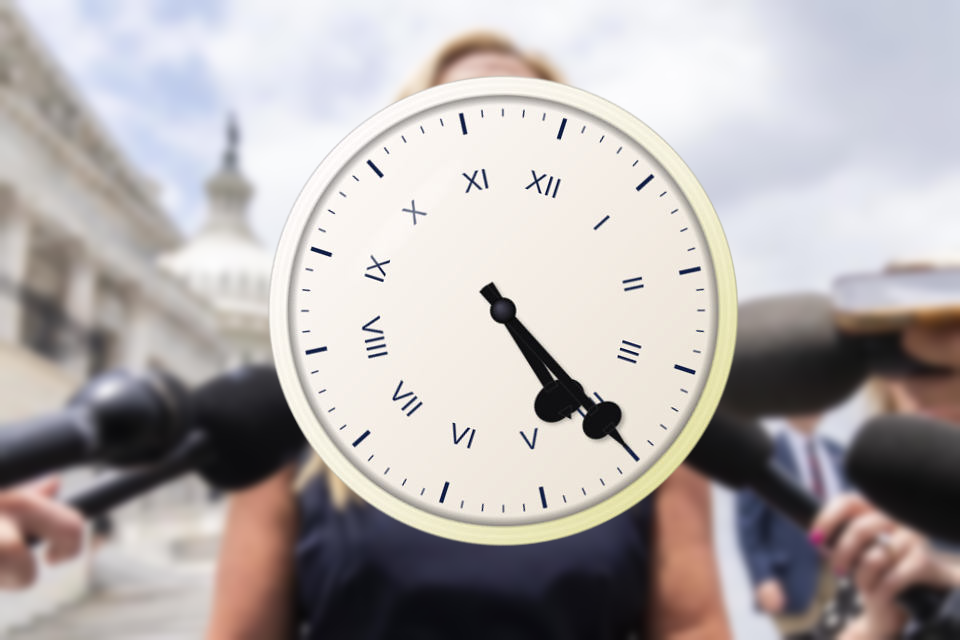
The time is 4 h 20 min
